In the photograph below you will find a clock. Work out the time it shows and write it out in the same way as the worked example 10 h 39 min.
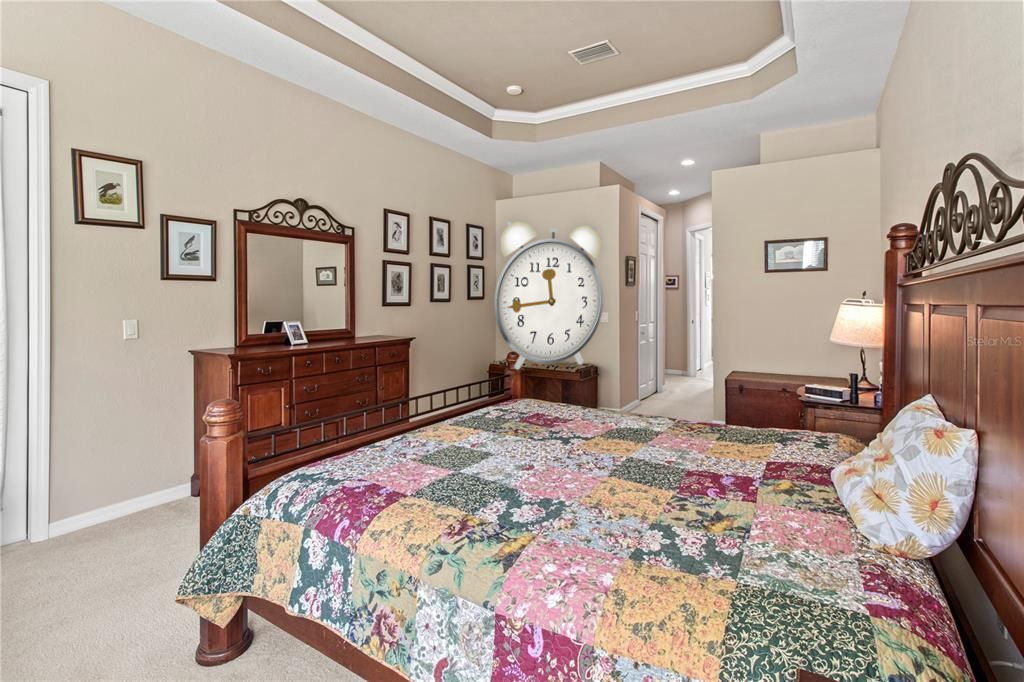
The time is 11 h 44 min
